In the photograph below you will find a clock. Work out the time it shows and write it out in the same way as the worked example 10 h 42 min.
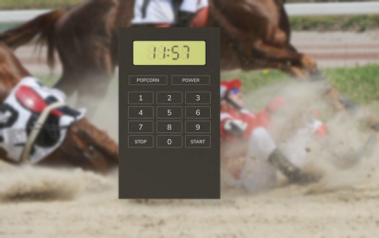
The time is 11 h 57 min
